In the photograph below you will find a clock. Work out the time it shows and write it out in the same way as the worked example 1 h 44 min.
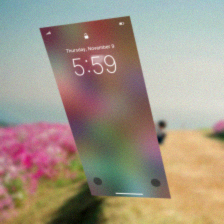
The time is 5 h 59 min
